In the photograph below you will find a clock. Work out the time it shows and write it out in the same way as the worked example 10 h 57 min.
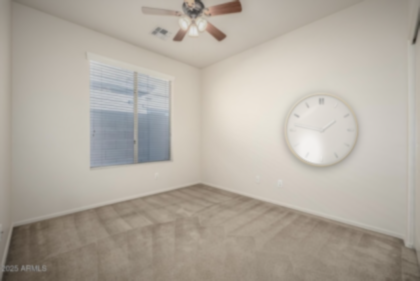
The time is 1 h 47 min
